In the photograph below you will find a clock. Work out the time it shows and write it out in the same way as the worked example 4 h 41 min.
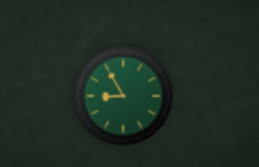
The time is 8 h 55 min
